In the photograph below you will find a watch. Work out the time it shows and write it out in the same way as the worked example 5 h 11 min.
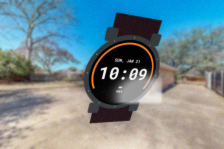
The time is 10 h 09 min
